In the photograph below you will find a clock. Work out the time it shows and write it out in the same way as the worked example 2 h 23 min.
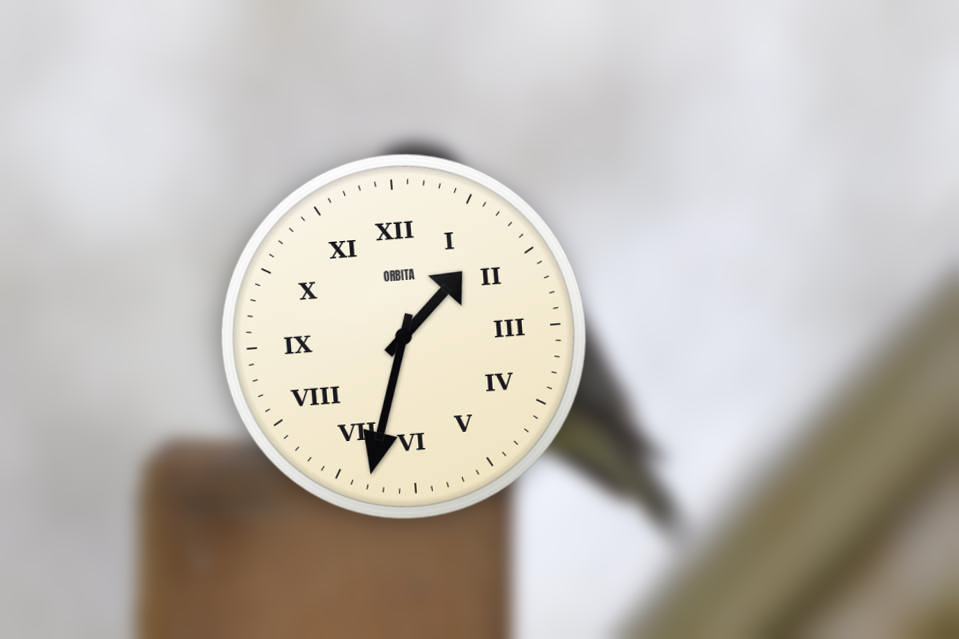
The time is 1 h 33 min
